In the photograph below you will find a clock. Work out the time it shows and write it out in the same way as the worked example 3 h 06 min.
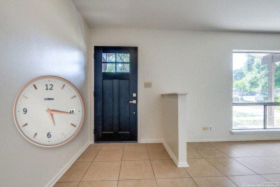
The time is 5 h 16 min
